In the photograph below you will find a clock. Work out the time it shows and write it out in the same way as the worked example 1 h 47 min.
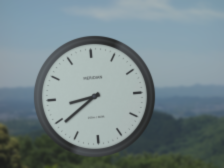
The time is 8 h 39 min
